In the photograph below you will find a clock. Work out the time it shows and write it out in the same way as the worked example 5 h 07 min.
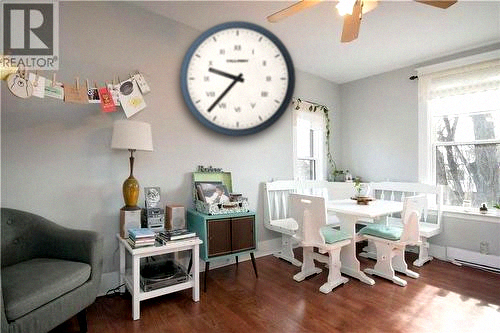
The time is 9 h 37 min
